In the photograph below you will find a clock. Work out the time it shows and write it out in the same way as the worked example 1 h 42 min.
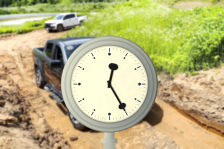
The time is 12 h 25 min
